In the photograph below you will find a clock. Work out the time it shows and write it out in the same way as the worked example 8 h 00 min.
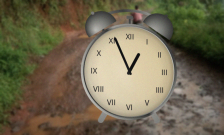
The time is 12 h 56 min
